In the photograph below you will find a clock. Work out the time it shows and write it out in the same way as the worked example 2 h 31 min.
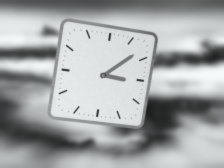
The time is 3 h 08 min
